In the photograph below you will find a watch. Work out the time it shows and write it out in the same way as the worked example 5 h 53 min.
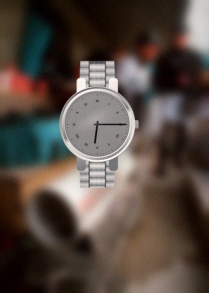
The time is 6 h 15 min
